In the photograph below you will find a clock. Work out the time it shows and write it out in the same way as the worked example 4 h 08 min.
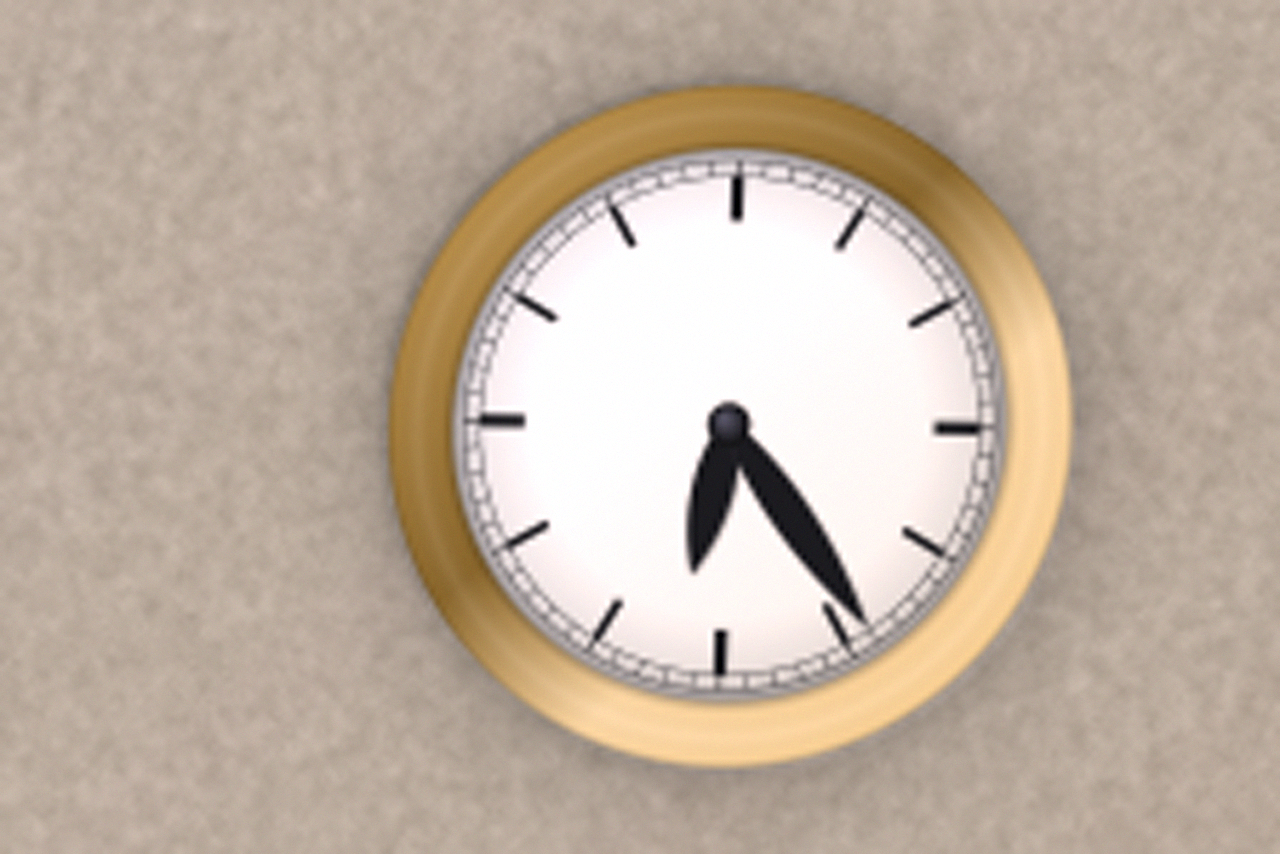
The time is 6 h 24 min
